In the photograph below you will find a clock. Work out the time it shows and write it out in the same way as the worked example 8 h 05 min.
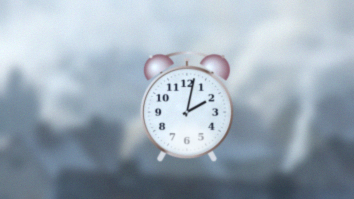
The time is 2 h 02 min
